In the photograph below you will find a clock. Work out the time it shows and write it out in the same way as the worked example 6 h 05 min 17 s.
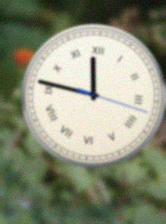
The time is 11 h 46 min 17 s
